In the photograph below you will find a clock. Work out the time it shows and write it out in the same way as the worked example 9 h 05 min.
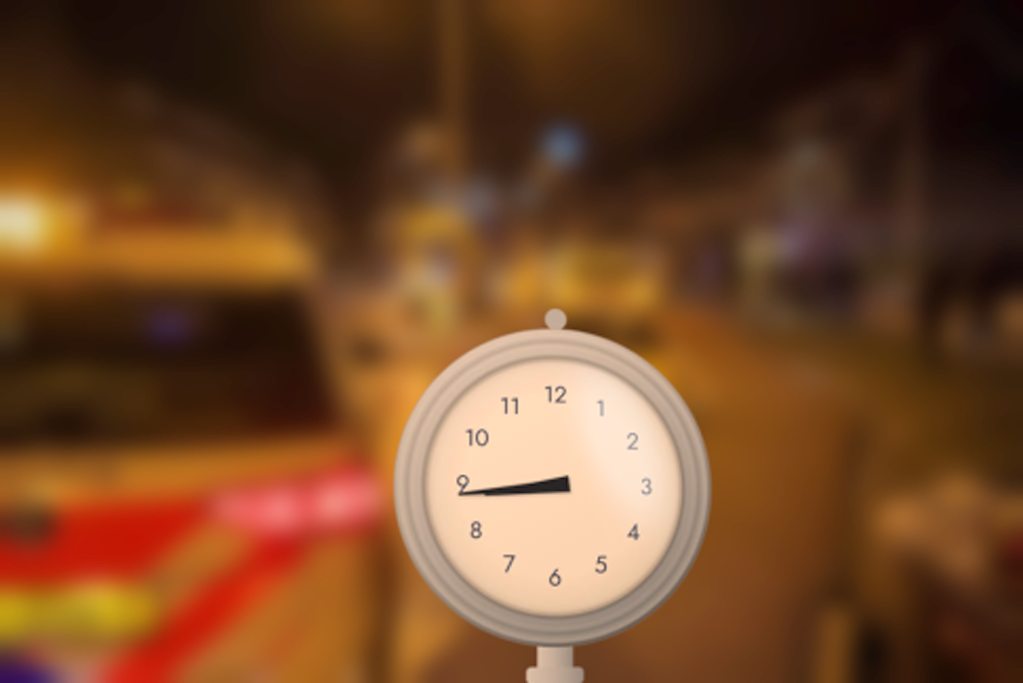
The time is 8 h 44 min
